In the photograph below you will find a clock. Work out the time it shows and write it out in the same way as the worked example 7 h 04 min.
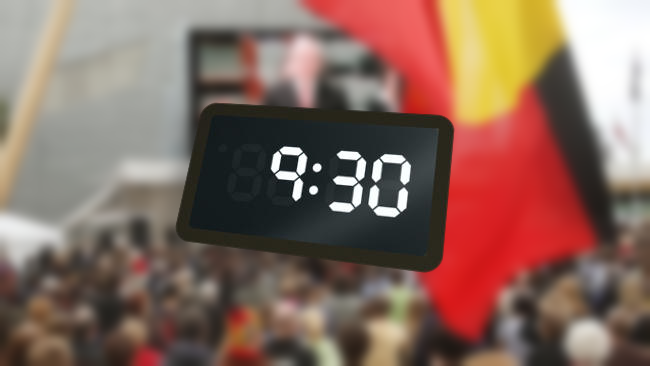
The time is 9 h 30 min
